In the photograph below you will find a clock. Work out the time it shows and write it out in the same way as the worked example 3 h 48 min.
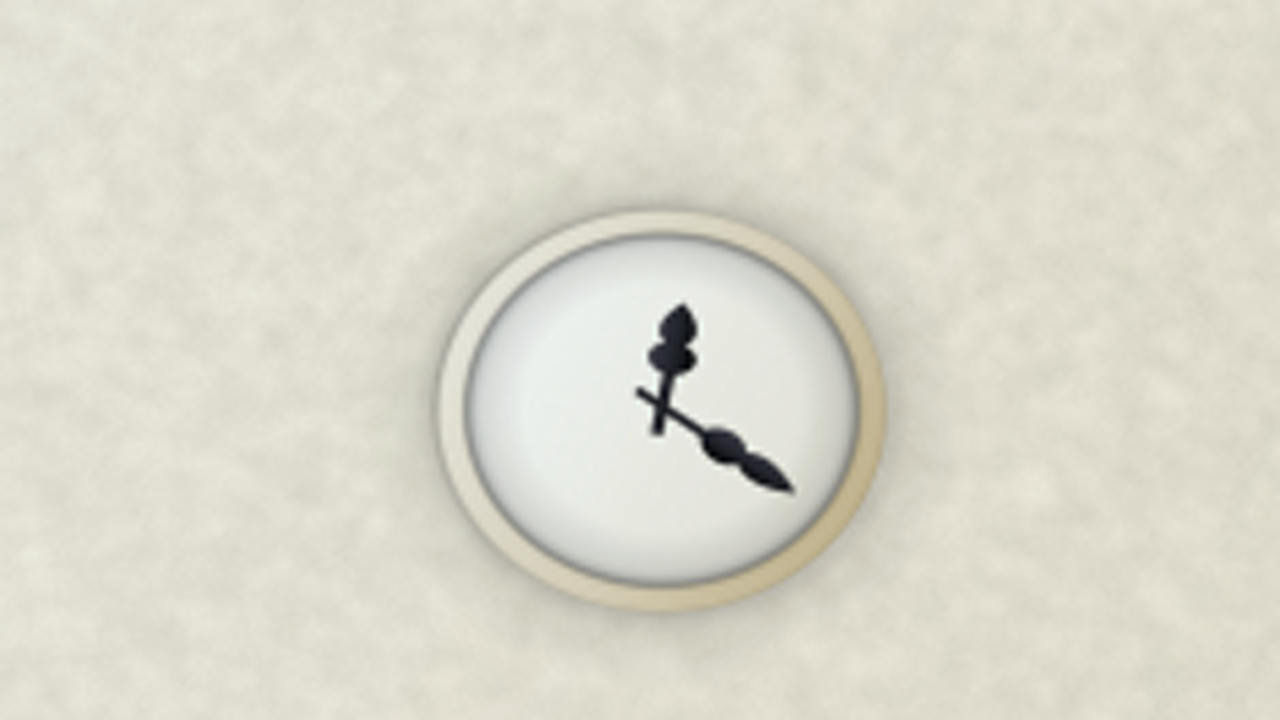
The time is 12 h 21 min
